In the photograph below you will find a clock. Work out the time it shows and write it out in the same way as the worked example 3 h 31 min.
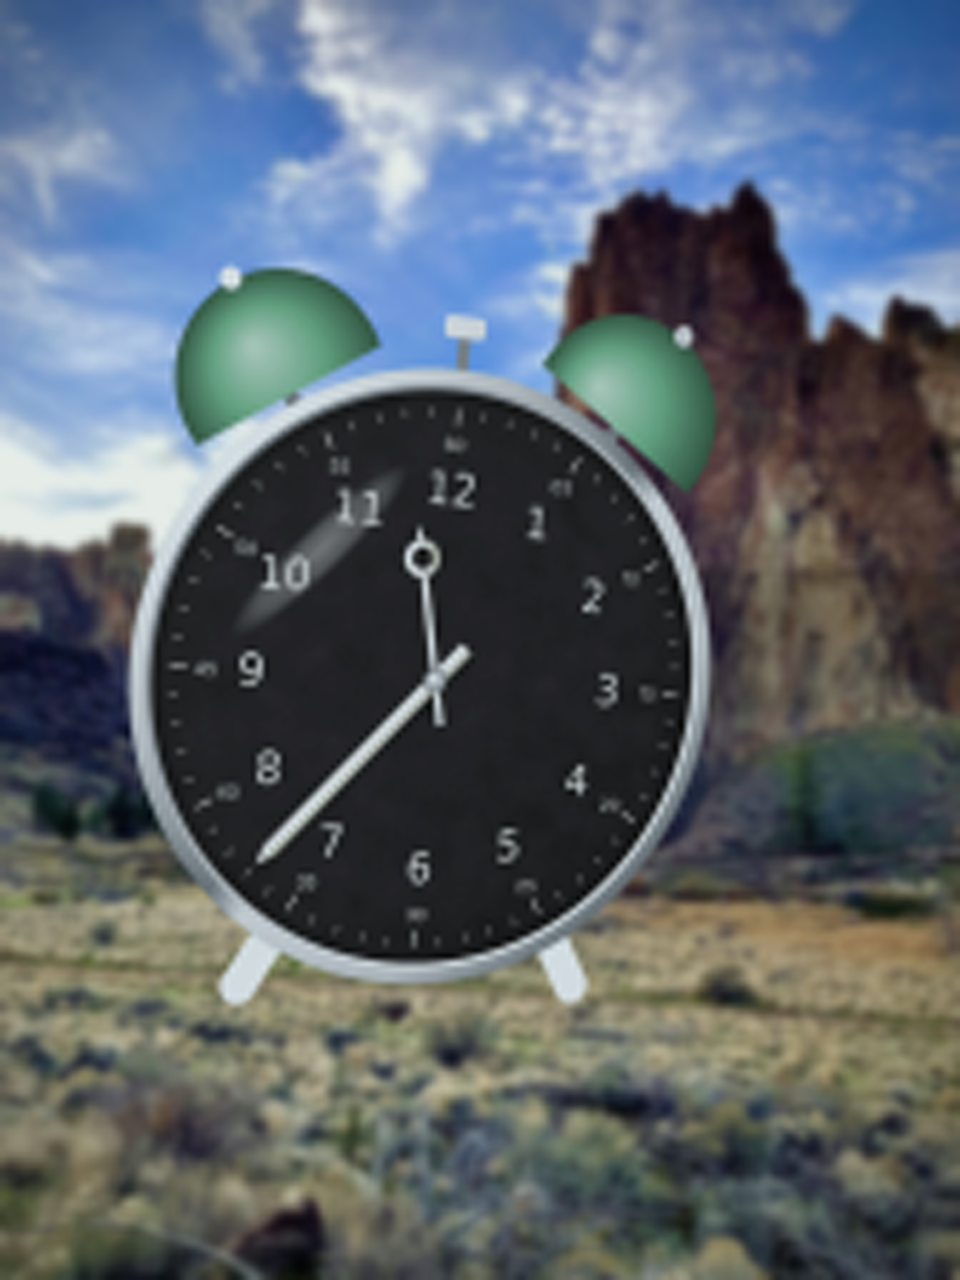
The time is 11 h 37 min
